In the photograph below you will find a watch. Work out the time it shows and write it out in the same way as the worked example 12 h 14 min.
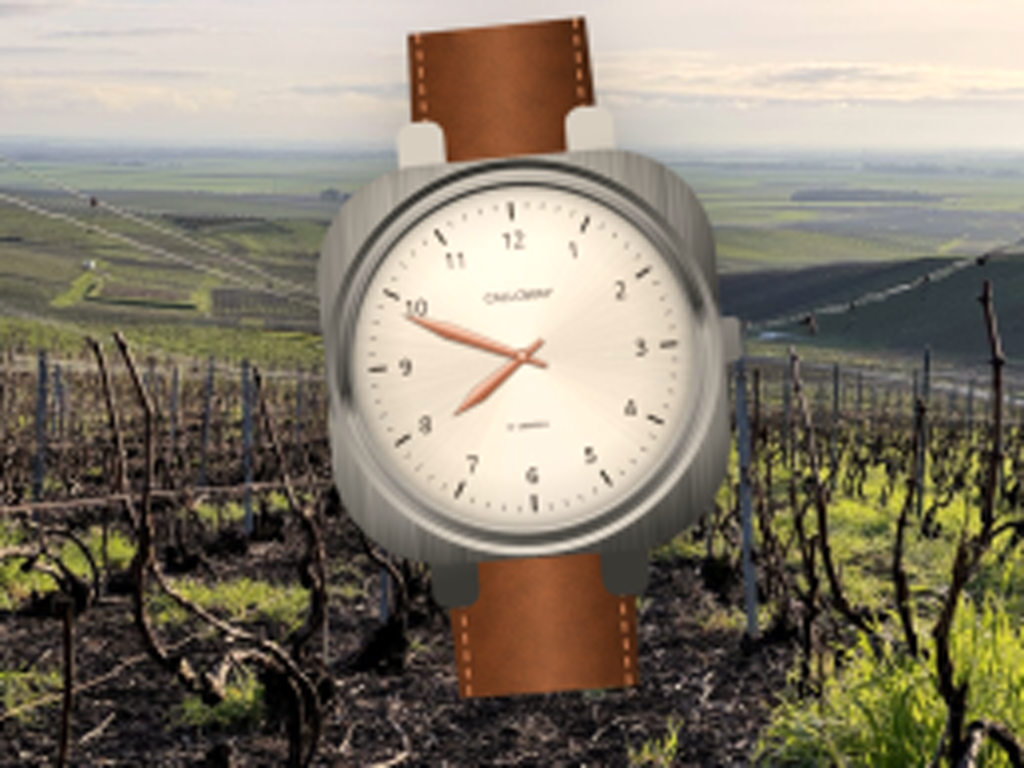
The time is 7 h 49 min
